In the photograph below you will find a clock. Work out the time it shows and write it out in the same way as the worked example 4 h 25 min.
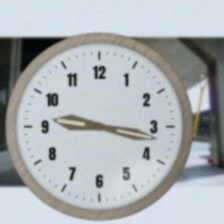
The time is 9 h 17 min
